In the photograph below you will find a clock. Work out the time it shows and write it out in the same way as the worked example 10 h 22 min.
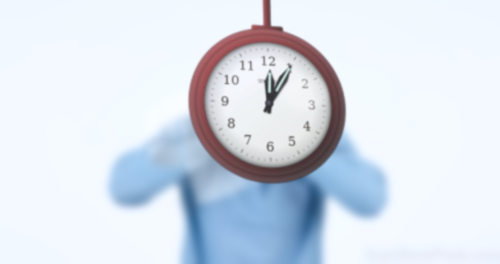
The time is 12 h 05 min
